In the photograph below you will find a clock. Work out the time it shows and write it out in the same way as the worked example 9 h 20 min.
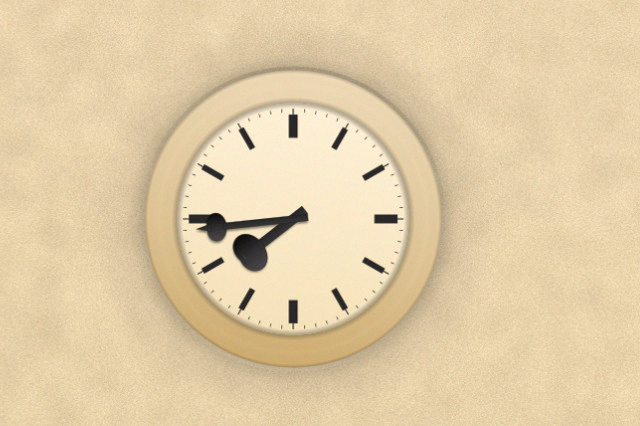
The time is 7 h 44 min
